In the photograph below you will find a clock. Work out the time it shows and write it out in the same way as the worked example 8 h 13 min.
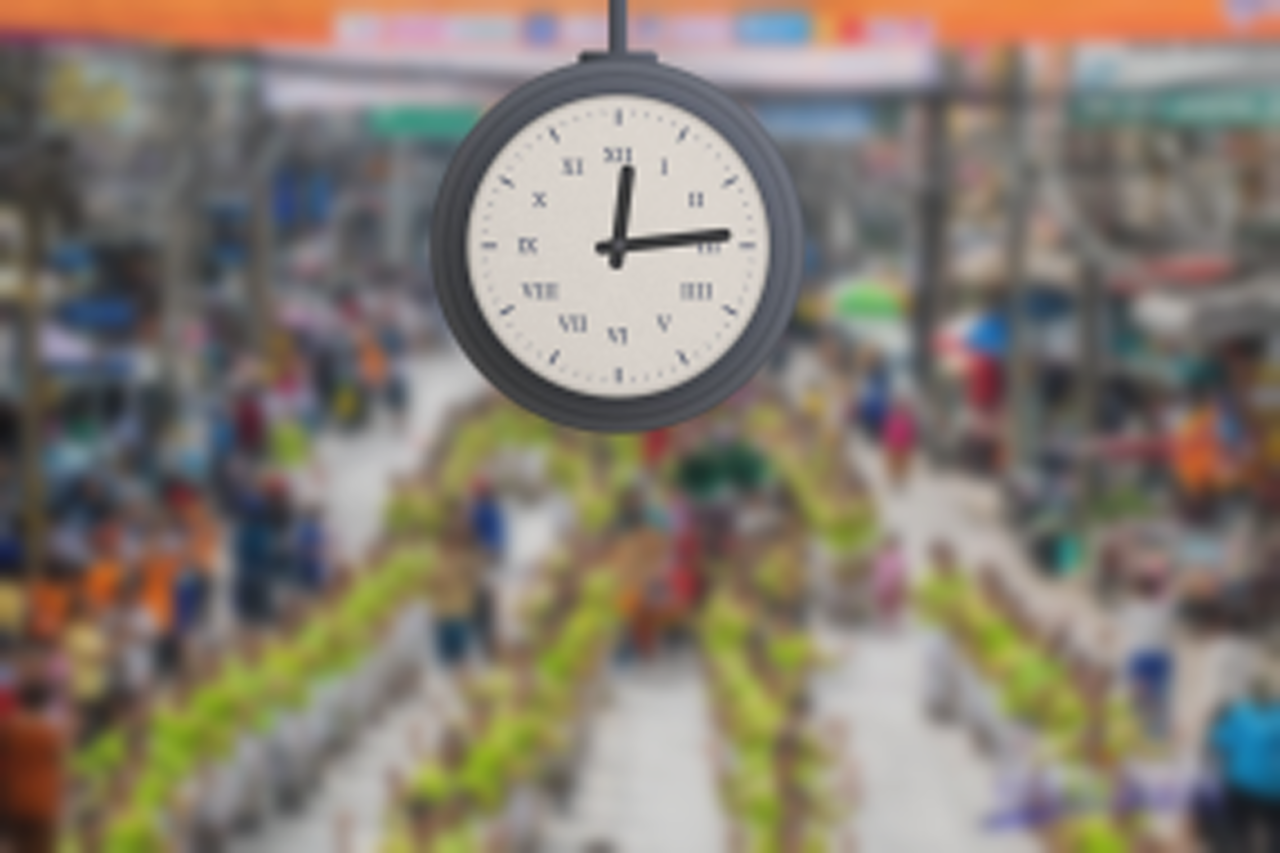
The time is 12 h 14 min
